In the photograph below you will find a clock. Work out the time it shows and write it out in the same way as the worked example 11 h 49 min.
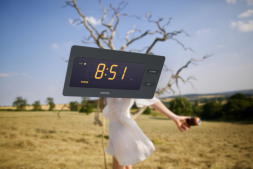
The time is 8 h 51 min
